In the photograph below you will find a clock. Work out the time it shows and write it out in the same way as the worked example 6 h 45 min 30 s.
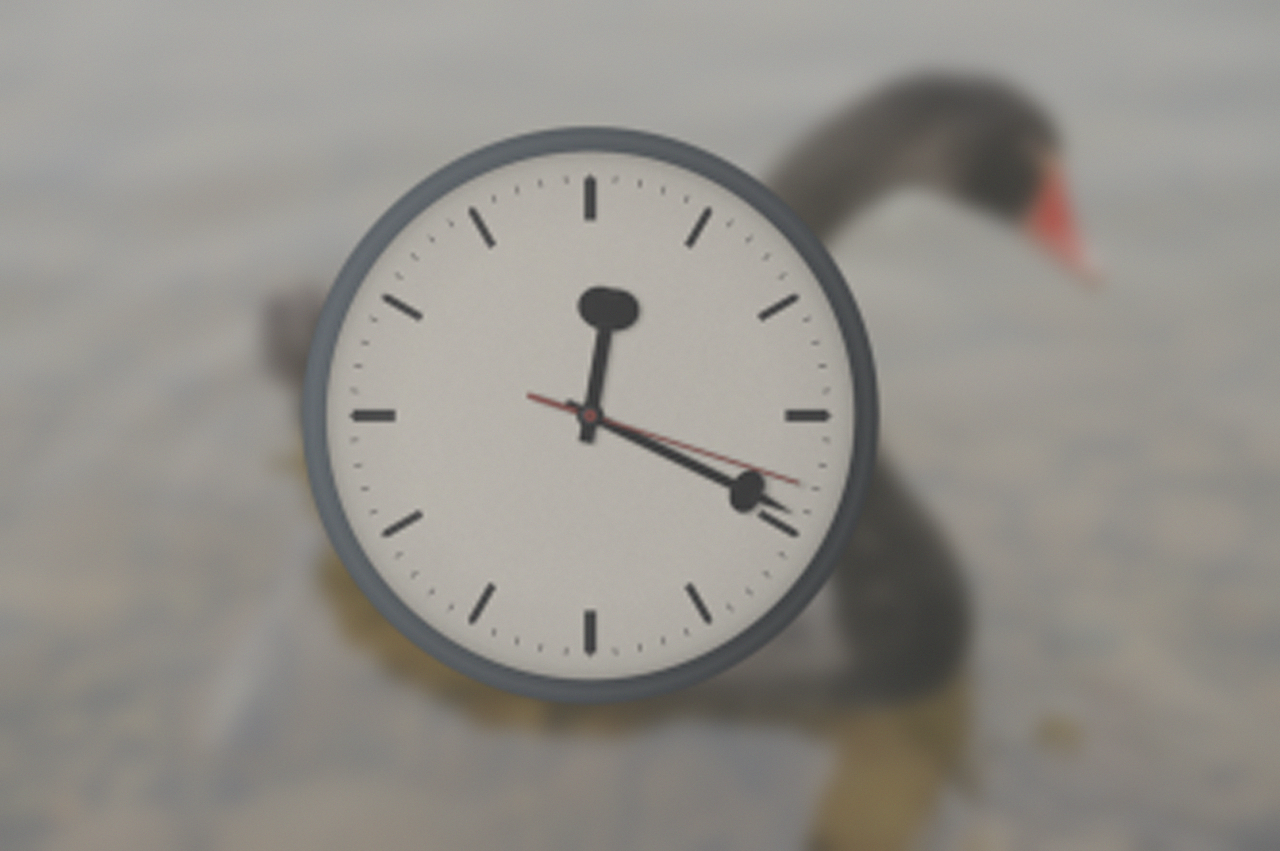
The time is 12 h 19 min 18 s
